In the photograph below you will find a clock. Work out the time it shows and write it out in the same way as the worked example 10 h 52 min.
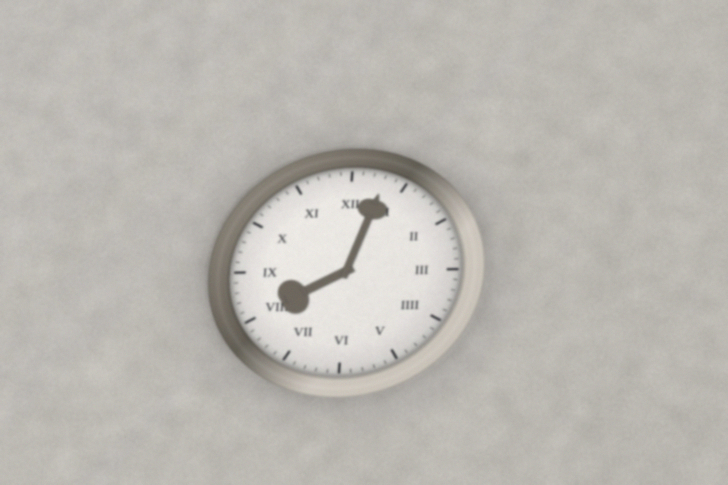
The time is 8 h 03 min
